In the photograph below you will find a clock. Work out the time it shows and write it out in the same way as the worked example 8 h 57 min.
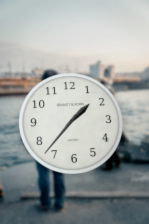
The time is 1 h 37 min
